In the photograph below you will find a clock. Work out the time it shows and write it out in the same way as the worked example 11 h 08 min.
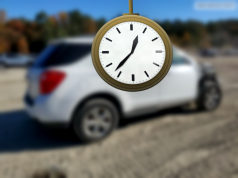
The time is 12 h 37 min
